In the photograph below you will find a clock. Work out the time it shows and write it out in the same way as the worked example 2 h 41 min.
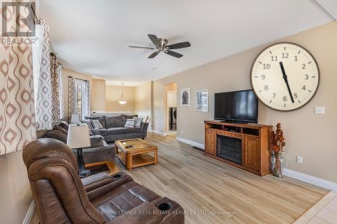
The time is 11 h 27 min
